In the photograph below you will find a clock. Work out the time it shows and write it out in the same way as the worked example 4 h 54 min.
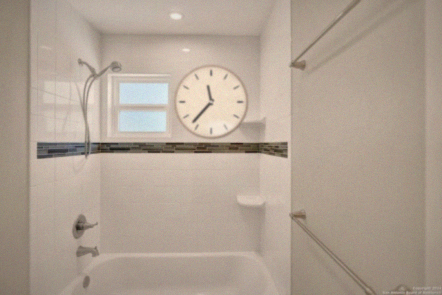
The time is 11 h 37 min
